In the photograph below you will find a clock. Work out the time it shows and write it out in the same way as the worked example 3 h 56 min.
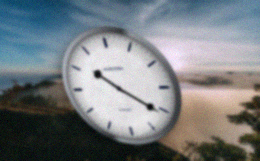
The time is 10 h 21 min
